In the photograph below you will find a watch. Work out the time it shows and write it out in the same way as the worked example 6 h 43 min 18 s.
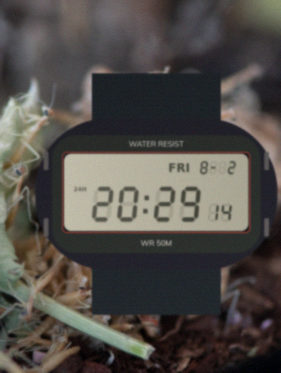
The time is 20 h 29 min 14 s
